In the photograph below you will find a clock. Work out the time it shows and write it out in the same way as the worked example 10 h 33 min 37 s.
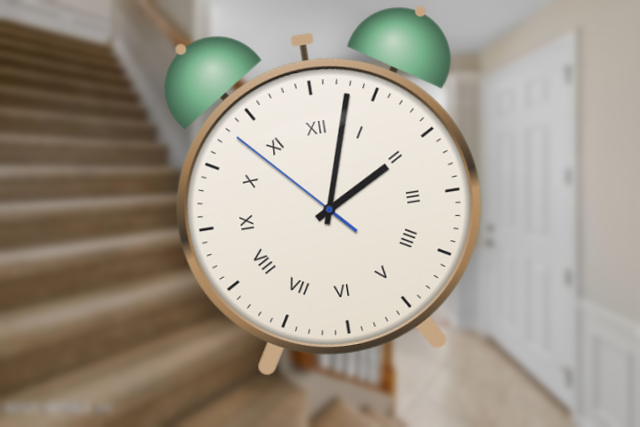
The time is 2 h 02 min 53 s
